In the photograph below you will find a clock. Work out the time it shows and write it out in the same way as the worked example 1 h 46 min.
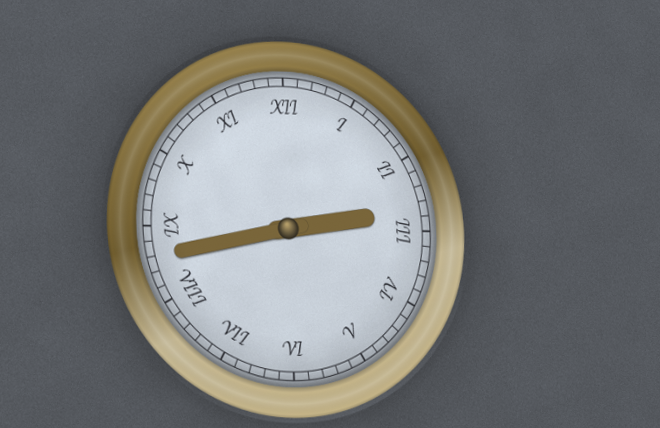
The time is 2 h 43 min
